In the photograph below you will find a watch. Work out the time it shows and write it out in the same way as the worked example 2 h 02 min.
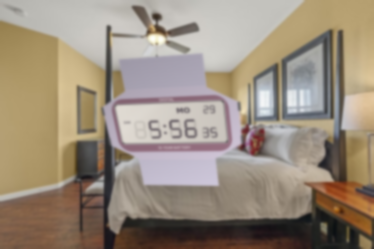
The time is 5 h 56 min
